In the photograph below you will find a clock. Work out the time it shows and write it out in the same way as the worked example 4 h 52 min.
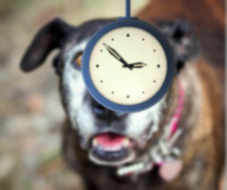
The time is 2 h 52 min
